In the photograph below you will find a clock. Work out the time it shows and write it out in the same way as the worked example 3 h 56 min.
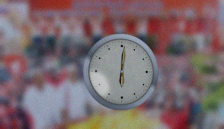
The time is 6 h 01 min
